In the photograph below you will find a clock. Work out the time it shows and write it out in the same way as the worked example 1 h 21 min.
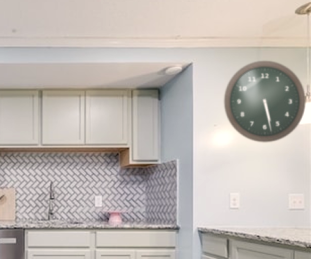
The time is 5 h 28 min
